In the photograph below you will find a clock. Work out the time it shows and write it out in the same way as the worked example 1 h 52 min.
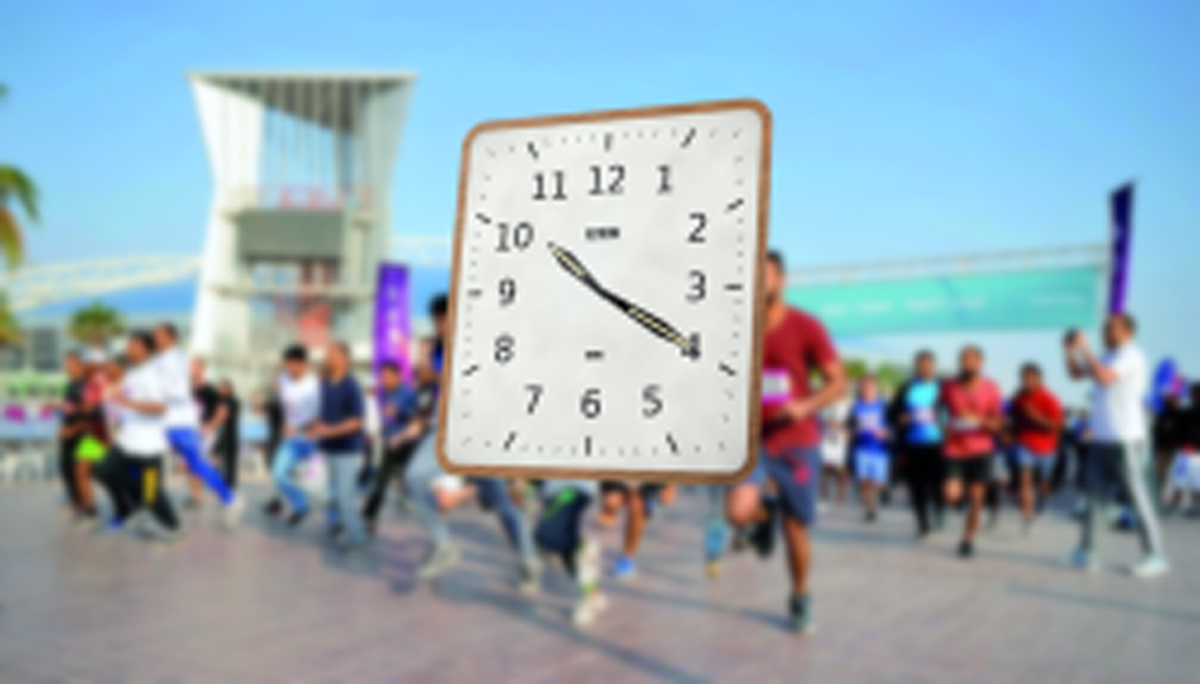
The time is 10 h 20 min
